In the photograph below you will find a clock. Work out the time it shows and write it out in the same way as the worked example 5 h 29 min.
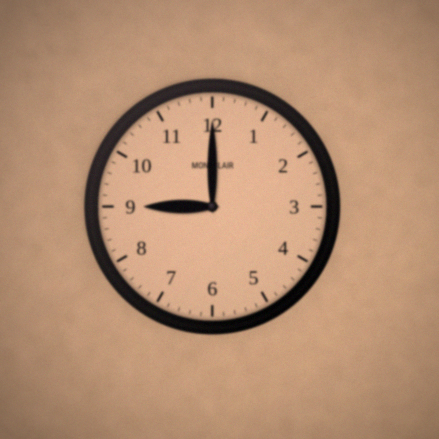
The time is 9 h 00 min
